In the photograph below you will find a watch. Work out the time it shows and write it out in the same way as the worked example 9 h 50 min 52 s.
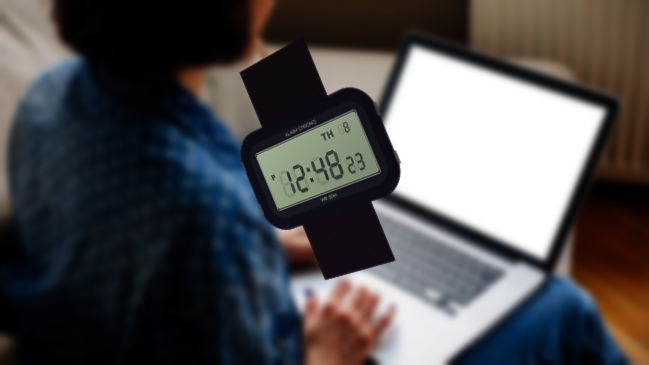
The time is 12 h 48 min 23 s
